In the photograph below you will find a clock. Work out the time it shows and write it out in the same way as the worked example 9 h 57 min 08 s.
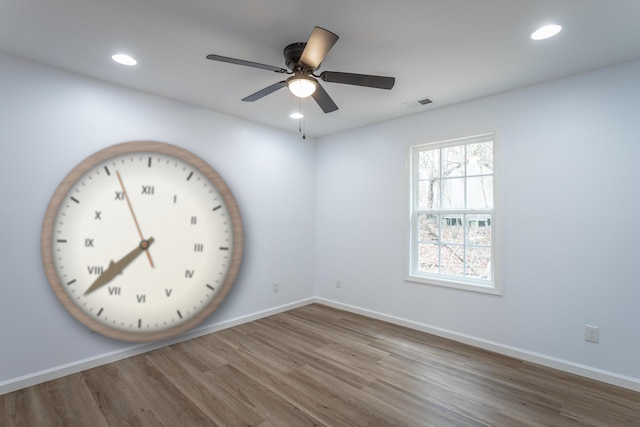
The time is 7 h 37 min 56 s
